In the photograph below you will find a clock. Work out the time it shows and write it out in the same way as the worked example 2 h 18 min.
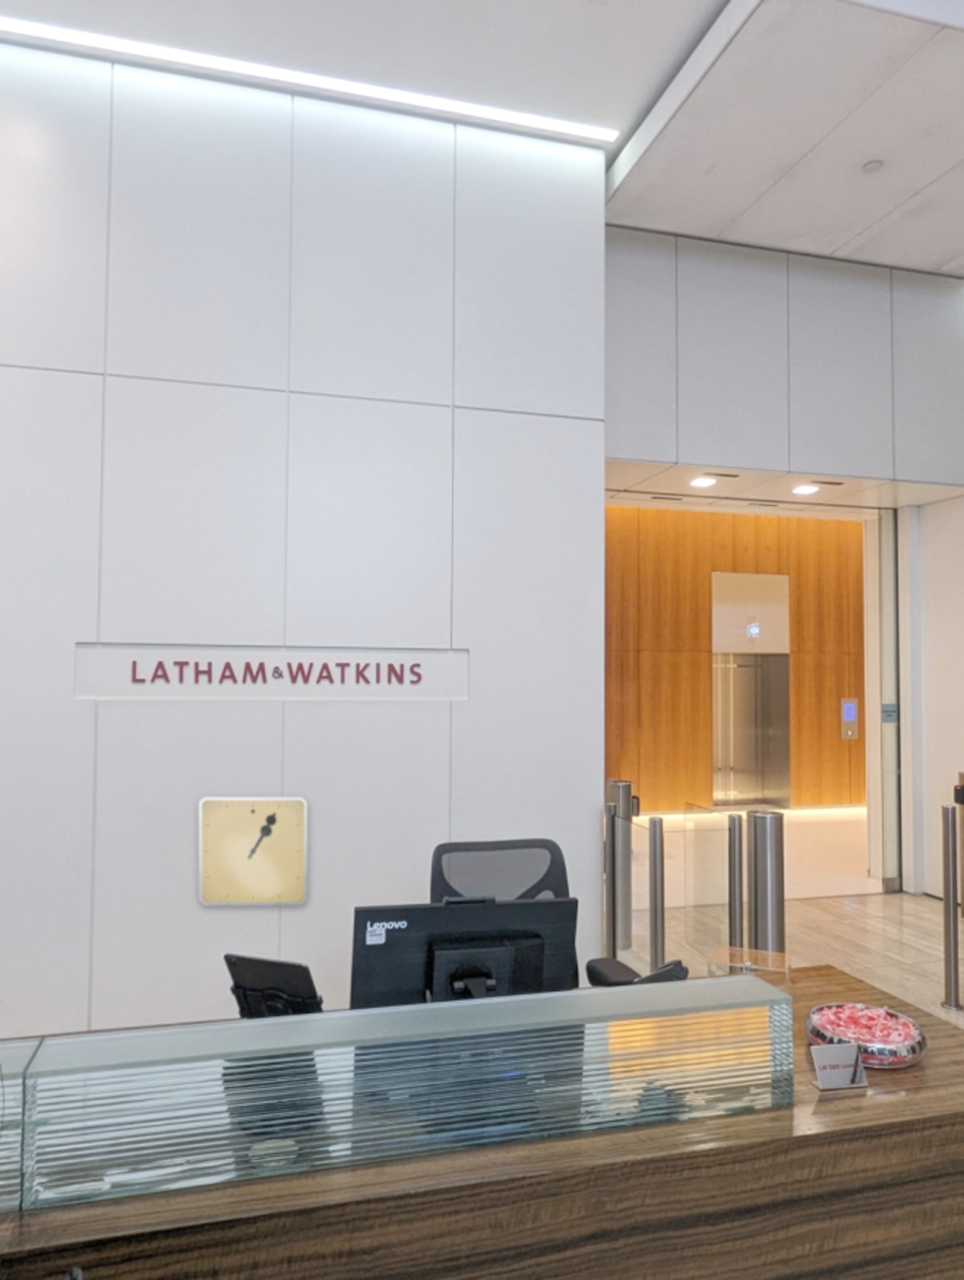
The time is 1 h 05 min
